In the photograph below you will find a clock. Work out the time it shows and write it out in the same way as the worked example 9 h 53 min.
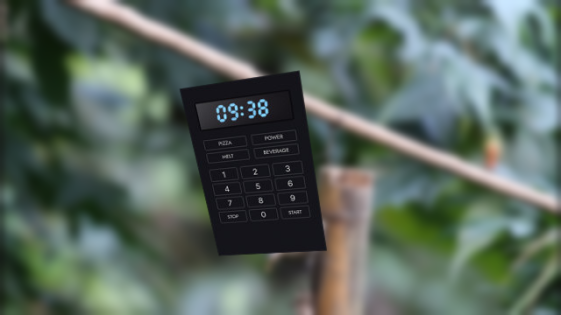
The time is 9 h 38 min
